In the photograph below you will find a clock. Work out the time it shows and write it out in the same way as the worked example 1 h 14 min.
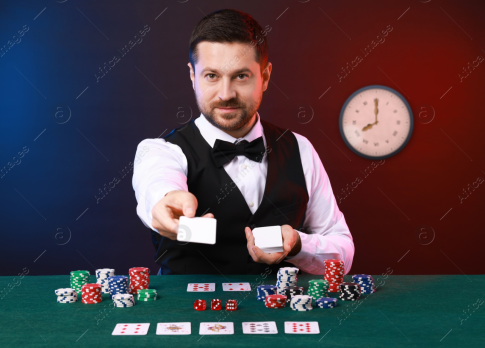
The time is 8 h 00 min
